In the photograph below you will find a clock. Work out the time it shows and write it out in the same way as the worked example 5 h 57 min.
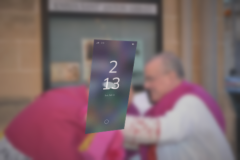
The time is 2 h 13 min
